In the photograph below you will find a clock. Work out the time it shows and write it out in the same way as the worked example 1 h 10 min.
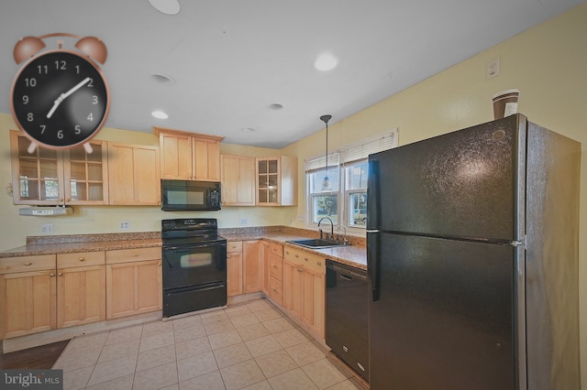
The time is 7 h 09 min
